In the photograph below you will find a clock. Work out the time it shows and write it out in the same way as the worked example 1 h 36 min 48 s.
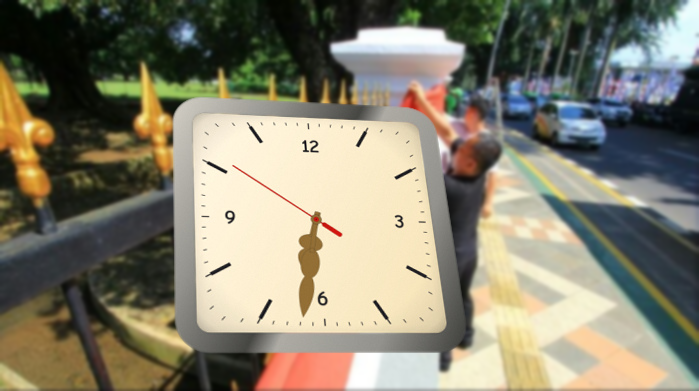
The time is 6 h 31 min 51 s
